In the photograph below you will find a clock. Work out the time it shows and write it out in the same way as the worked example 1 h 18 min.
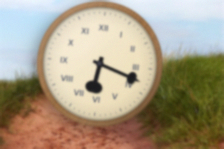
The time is 6 h 18 min
